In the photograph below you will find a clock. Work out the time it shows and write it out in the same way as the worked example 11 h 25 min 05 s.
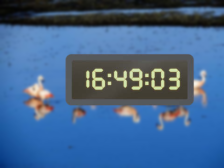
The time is 16 h 49 min 03 s
